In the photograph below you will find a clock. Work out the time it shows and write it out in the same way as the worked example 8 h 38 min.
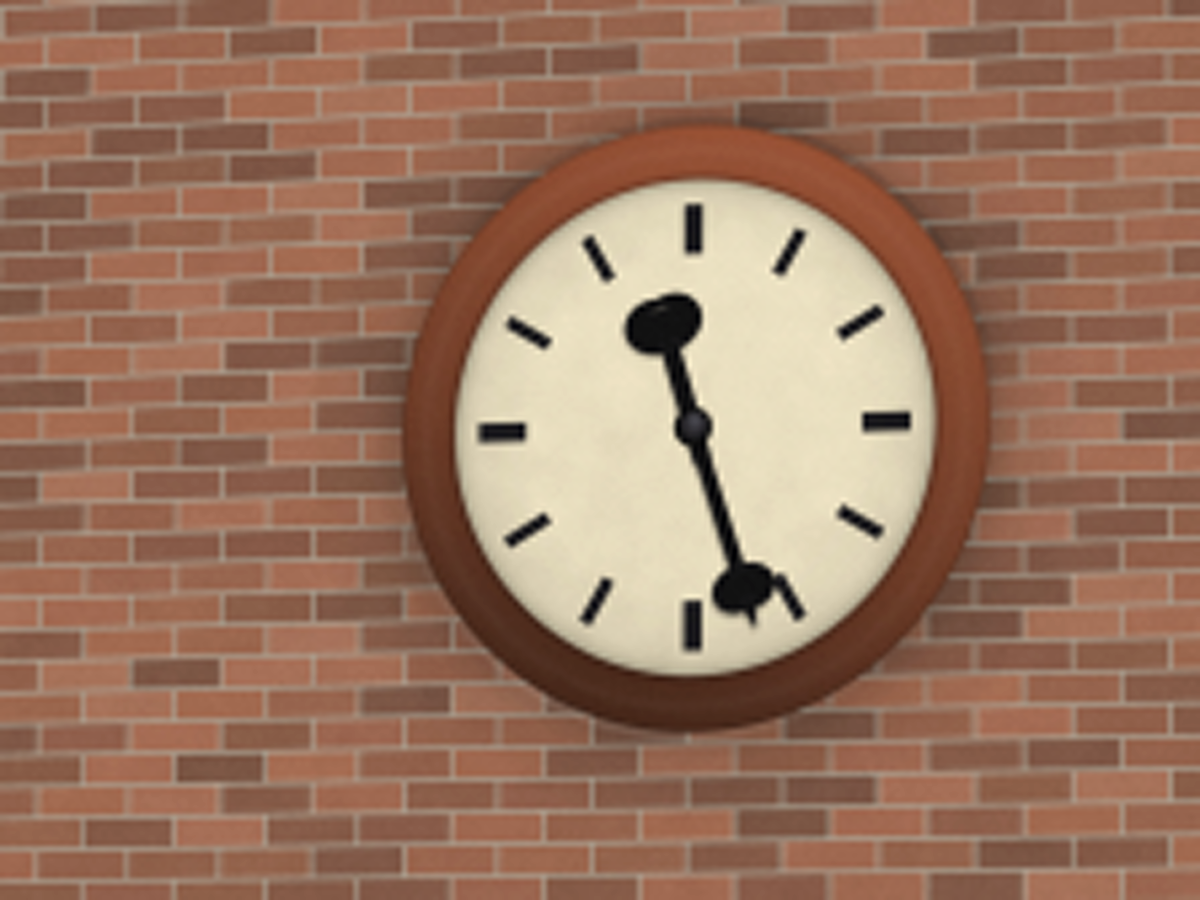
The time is 11 h 27 min
